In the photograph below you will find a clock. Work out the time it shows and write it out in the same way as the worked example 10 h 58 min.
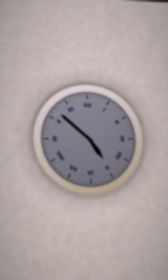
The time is 4 h 52 min
